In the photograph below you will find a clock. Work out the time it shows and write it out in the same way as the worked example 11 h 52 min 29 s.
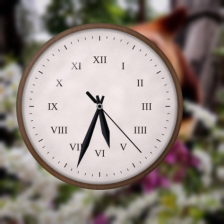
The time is 5 h 33 min 23 s
